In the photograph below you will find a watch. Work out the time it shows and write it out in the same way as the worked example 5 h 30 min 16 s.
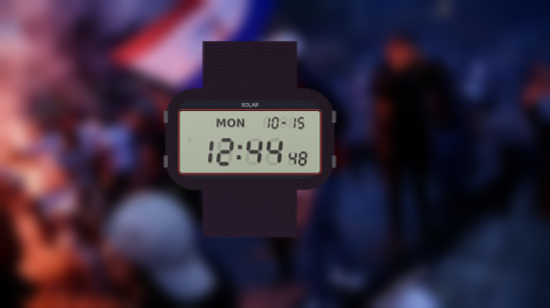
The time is 12 h 44 min 48 s
